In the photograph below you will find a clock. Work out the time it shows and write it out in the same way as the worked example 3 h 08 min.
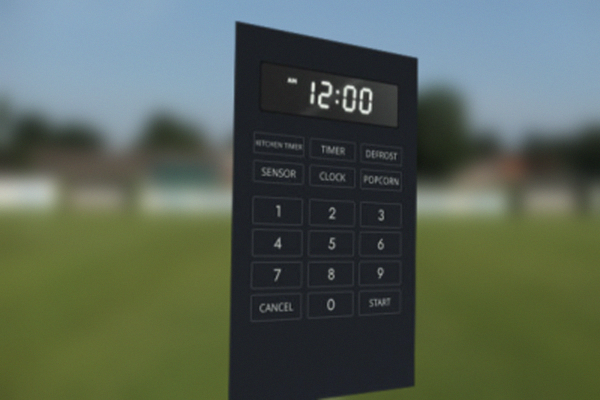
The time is 12 h 00 min
